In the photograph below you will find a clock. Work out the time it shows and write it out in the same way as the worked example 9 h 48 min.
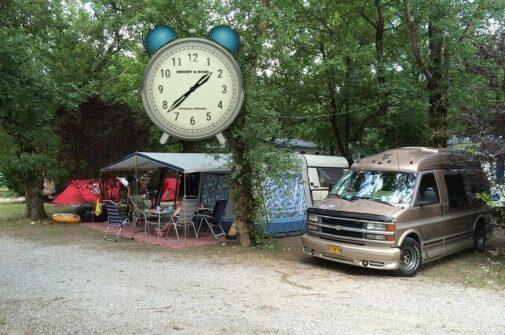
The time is 1 h 38 min
